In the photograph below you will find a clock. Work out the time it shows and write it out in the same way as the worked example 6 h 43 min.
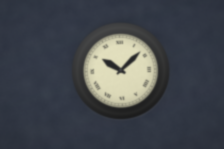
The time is 10 h 08 min
